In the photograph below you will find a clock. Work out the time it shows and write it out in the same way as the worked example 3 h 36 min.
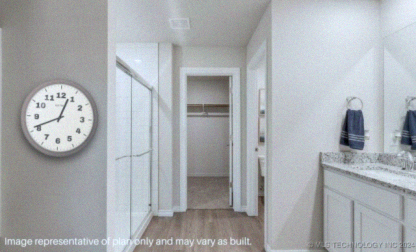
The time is 12 h 41 min
